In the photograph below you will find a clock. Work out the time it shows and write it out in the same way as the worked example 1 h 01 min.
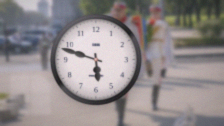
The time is 5 h 48 min
